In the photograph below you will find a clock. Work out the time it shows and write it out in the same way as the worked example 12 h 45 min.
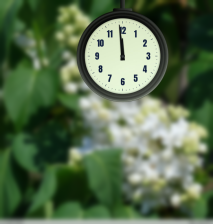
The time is 11 h 59 min
